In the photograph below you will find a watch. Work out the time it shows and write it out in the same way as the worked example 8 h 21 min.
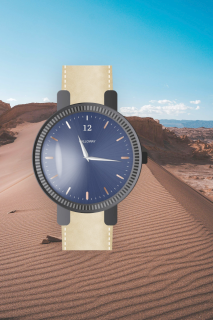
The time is 11 h 16 min
